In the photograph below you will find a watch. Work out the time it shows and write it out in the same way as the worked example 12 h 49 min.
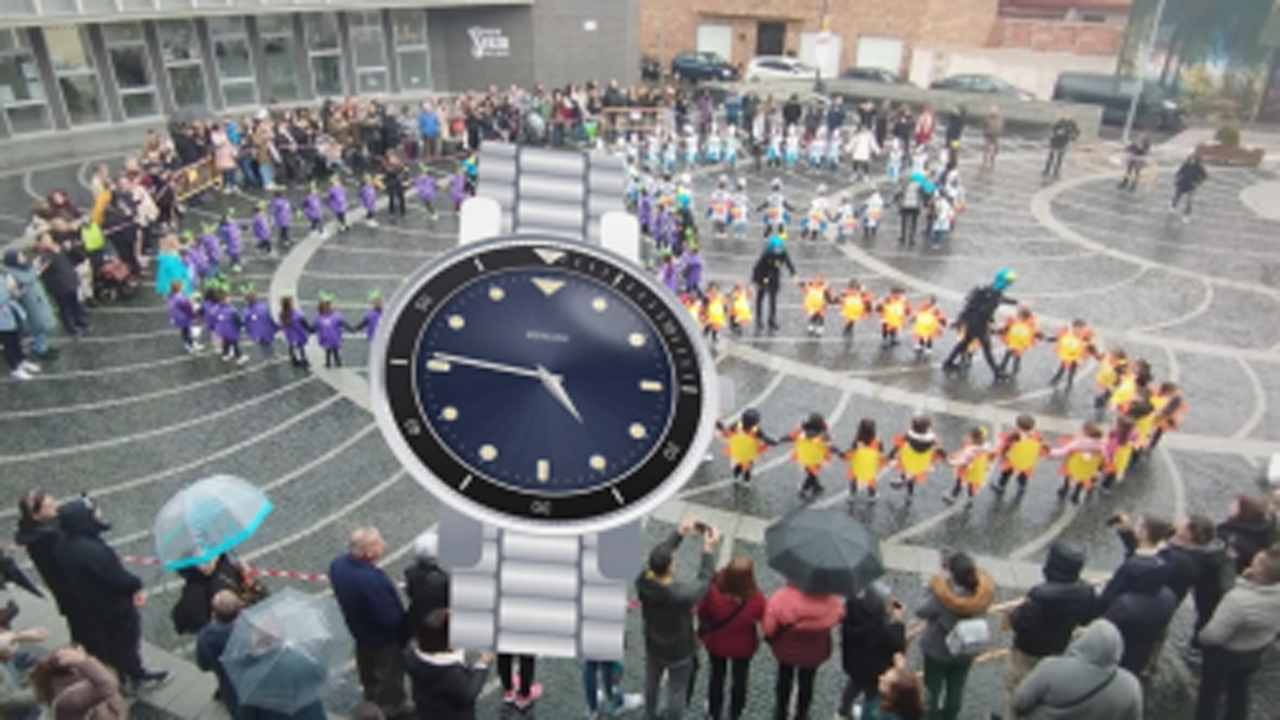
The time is 4 h 46 min
